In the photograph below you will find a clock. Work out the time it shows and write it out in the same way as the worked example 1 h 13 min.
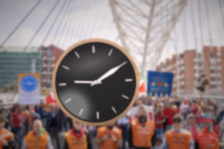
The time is 9 h 10 min
